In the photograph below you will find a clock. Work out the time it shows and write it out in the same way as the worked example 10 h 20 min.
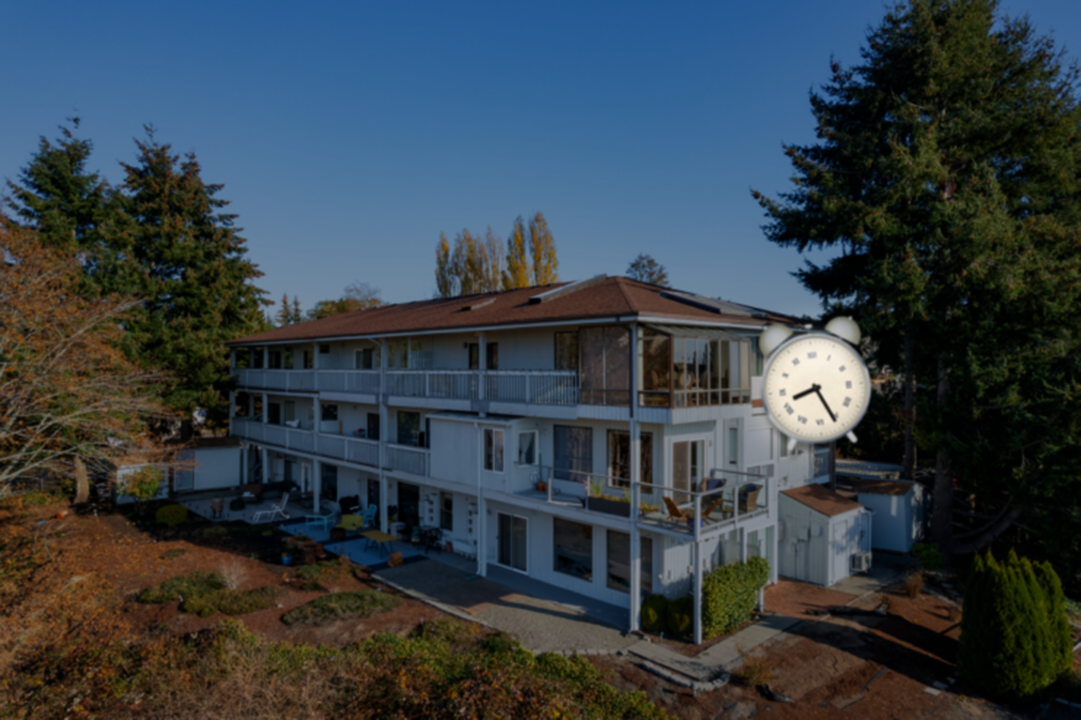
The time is 8 h 26 min
